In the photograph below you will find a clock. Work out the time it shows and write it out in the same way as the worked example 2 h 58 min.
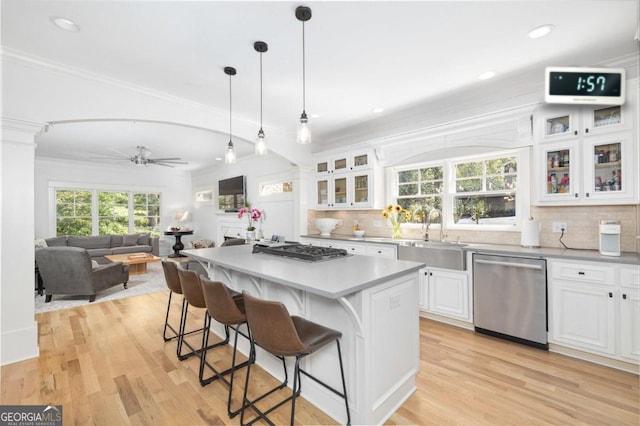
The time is 1 h 57 min
